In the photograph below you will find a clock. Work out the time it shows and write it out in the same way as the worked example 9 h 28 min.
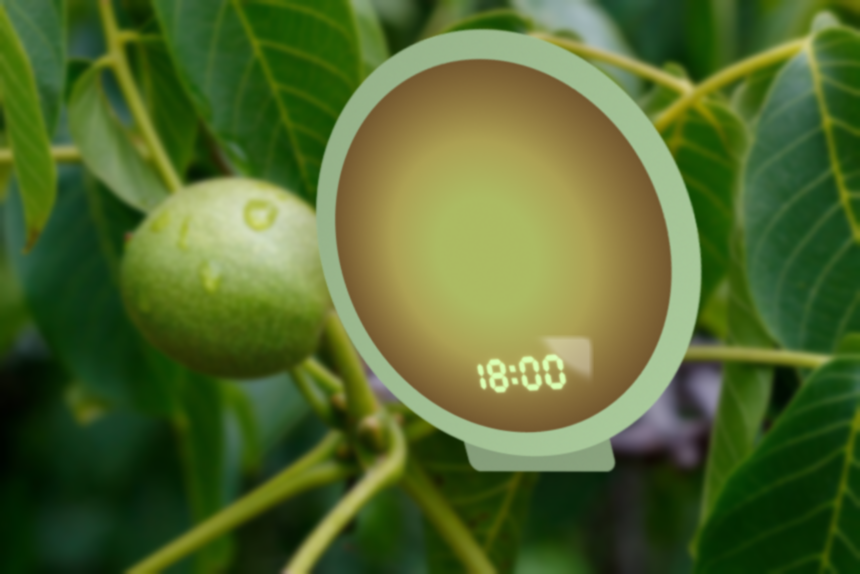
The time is 18 h 00 min
